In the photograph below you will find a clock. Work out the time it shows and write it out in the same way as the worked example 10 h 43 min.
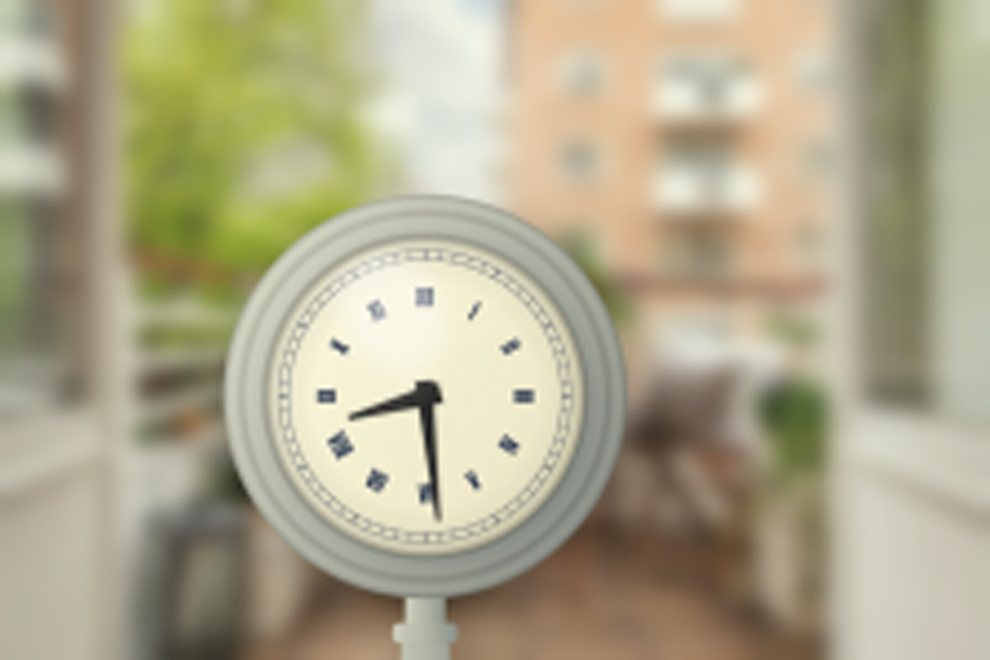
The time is 8 h 29 min
